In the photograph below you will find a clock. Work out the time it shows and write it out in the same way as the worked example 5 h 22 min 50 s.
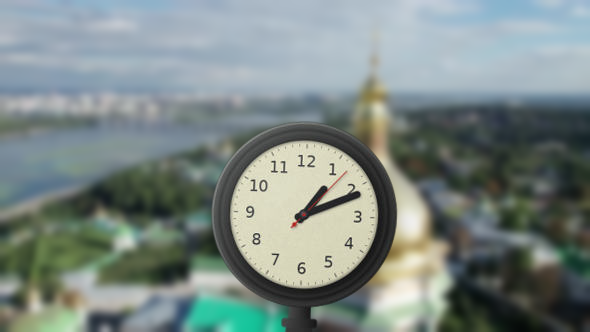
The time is 1 h 11 min 07 s
